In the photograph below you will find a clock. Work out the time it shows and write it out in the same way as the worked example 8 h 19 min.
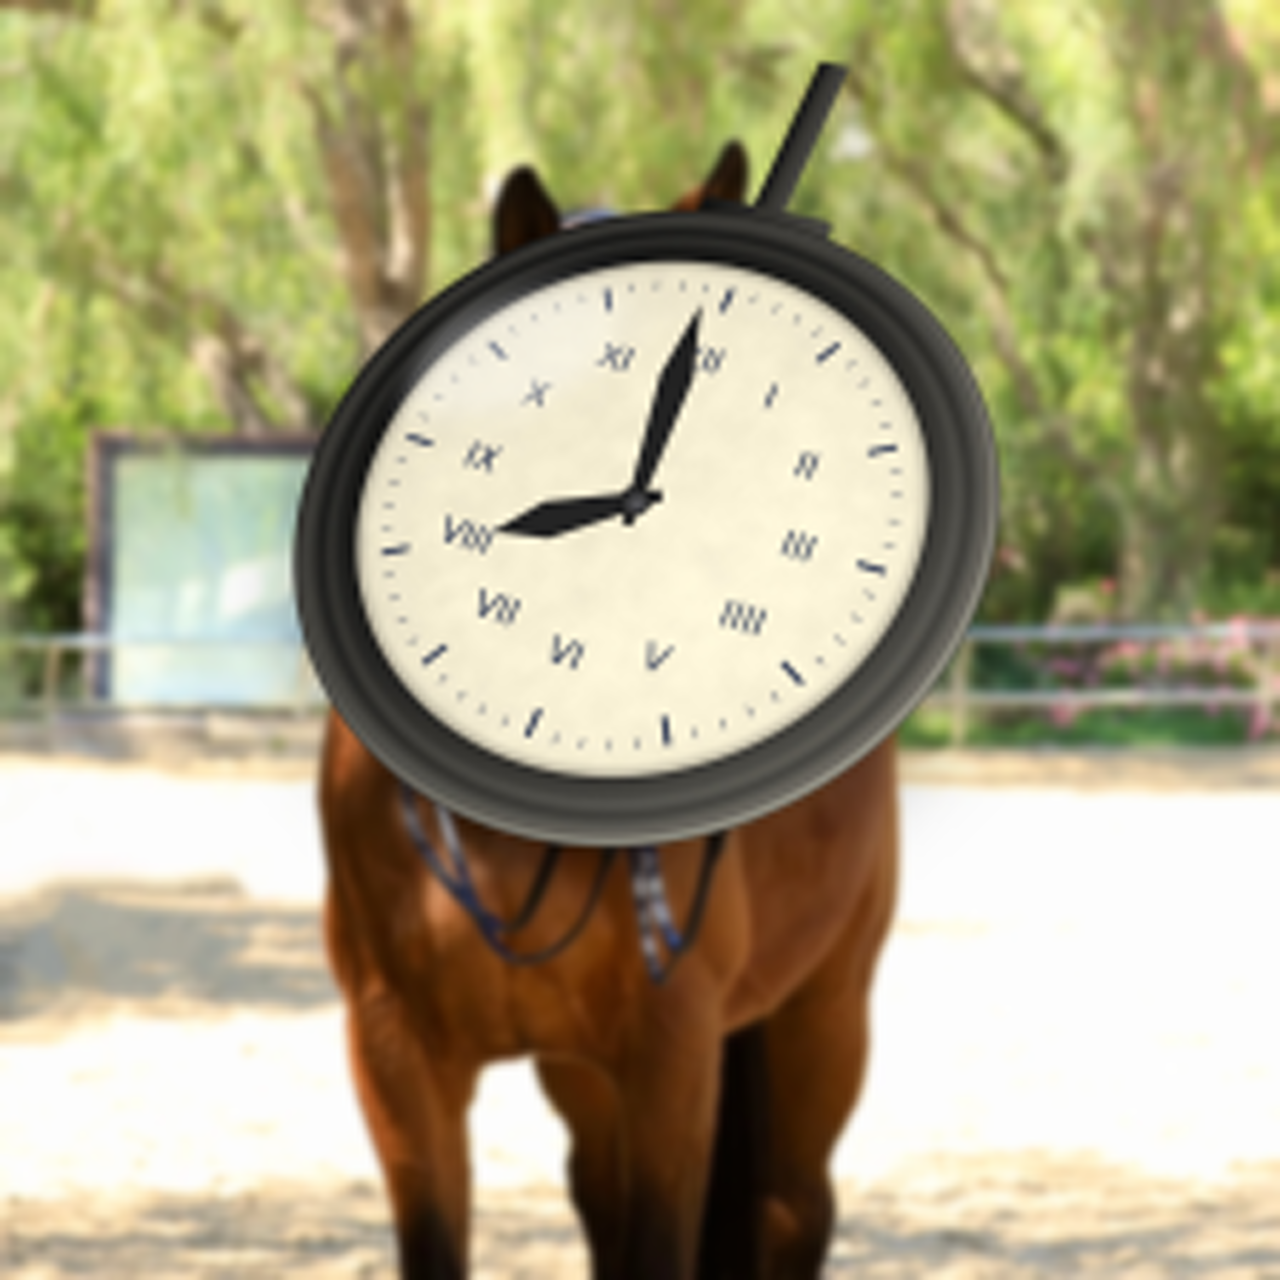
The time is 7 h 59 min
